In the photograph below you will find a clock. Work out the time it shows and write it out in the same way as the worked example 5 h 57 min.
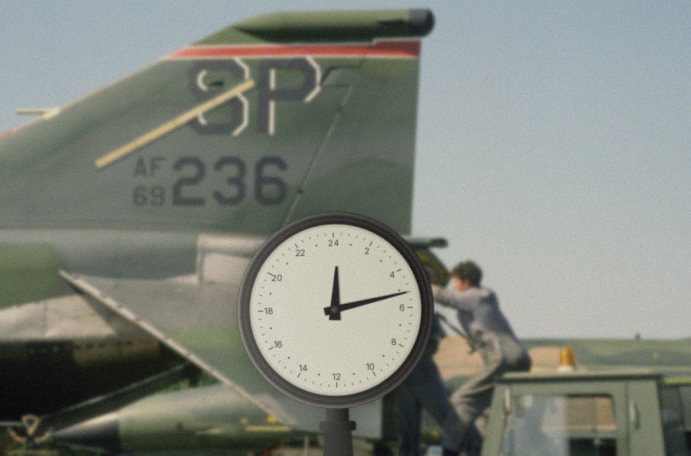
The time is 0 h 13 min
